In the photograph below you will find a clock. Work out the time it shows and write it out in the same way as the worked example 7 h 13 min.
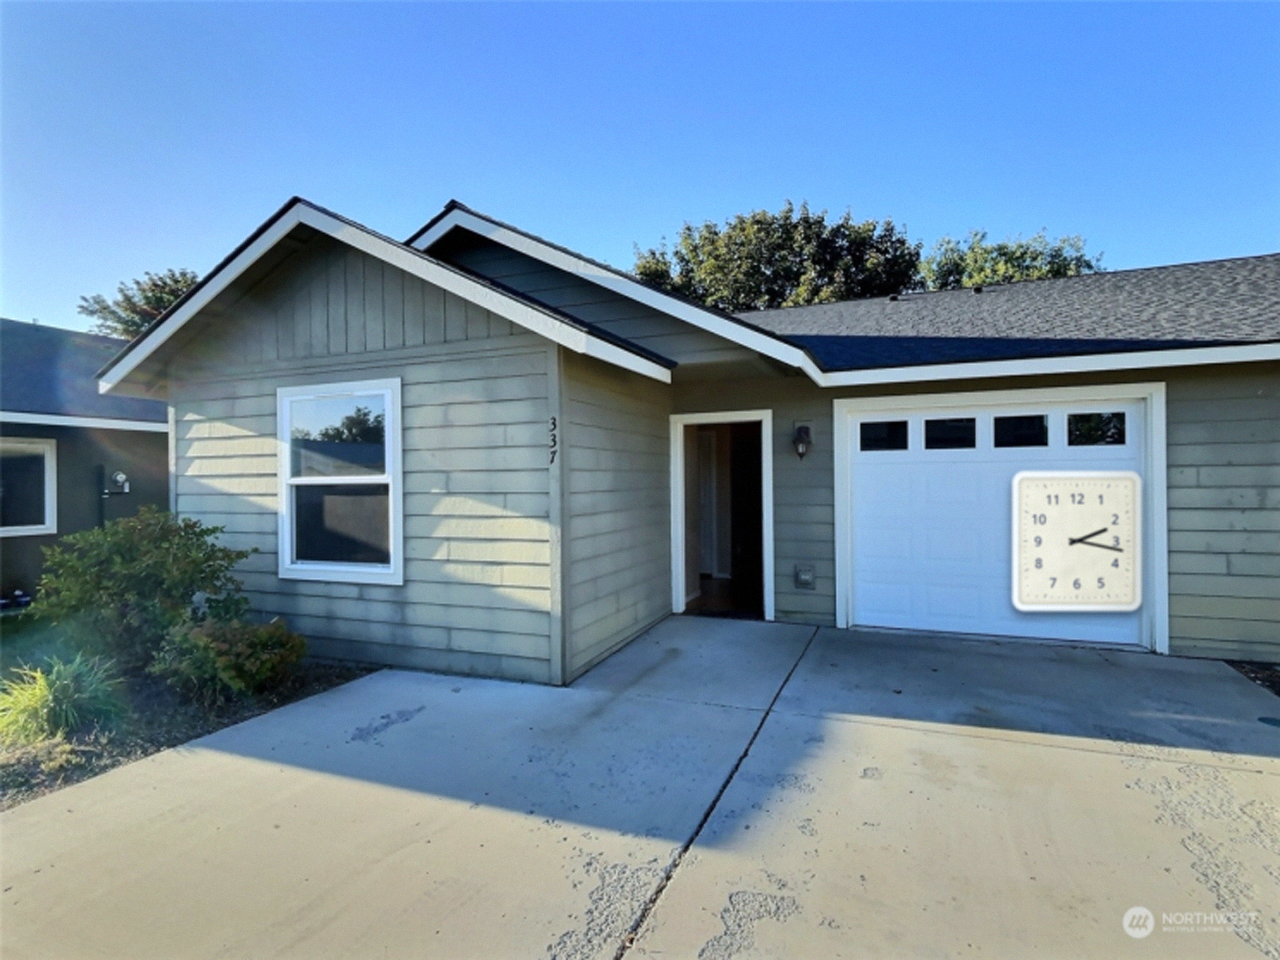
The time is 2 h 17 min
